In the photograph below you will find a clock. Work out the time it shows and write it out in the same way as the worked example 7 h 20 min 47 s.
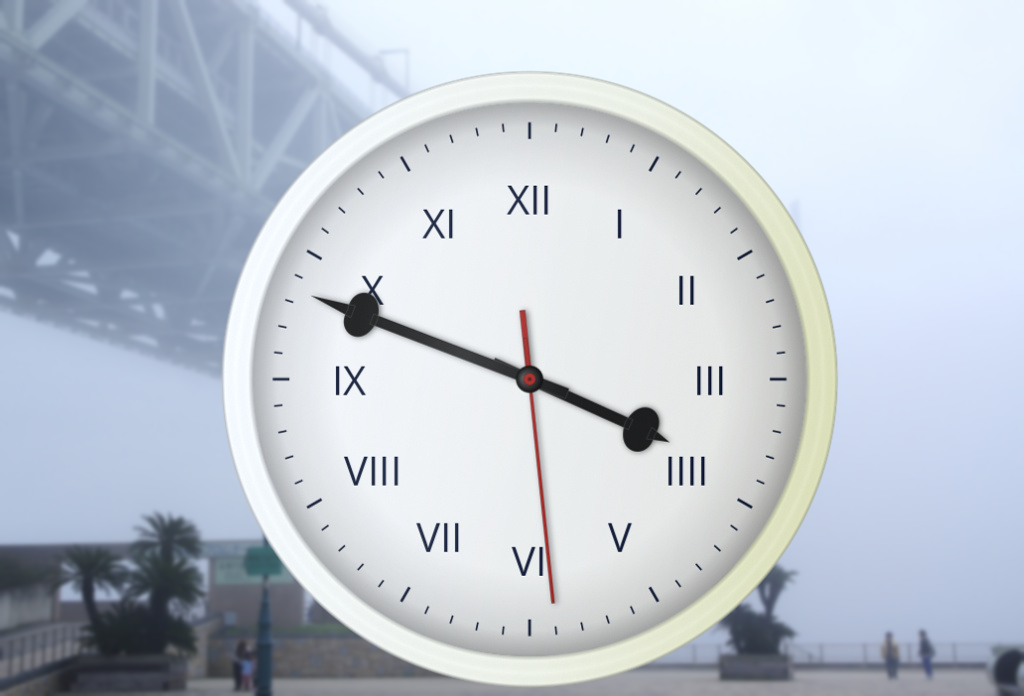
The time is 3 h 48 min 29 s
